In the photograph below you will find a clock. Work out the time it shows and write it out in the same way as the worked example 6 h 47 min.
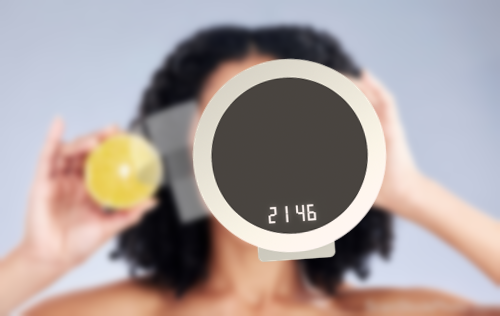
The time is 21 h 46 min
